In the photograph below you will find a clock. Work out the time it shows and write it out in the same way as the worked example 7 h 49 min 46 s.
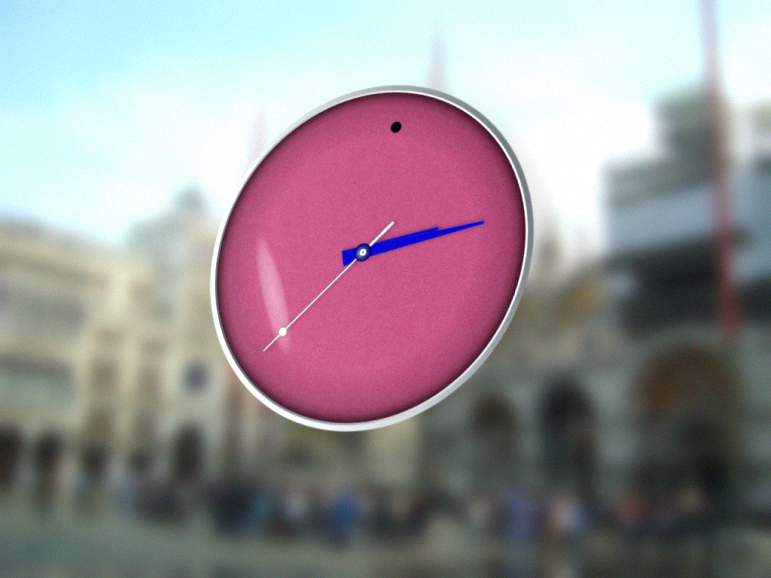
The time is 2 h 11 min 36 s
